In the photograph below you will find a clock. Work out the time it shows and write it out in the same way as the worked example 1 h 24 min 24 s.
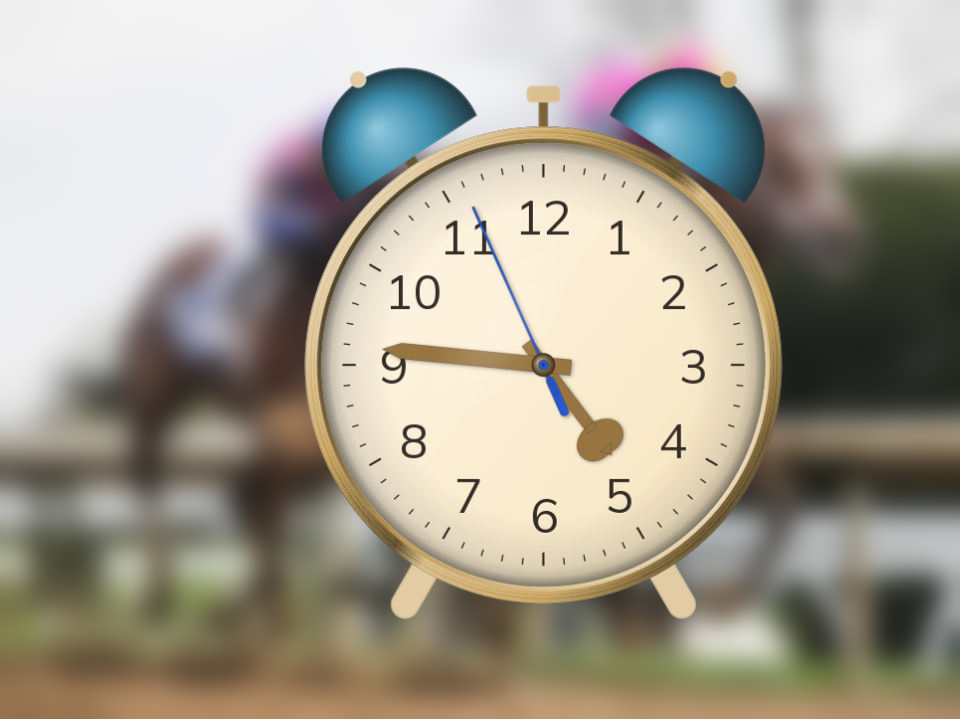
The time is 4 h 45 min 56 s
